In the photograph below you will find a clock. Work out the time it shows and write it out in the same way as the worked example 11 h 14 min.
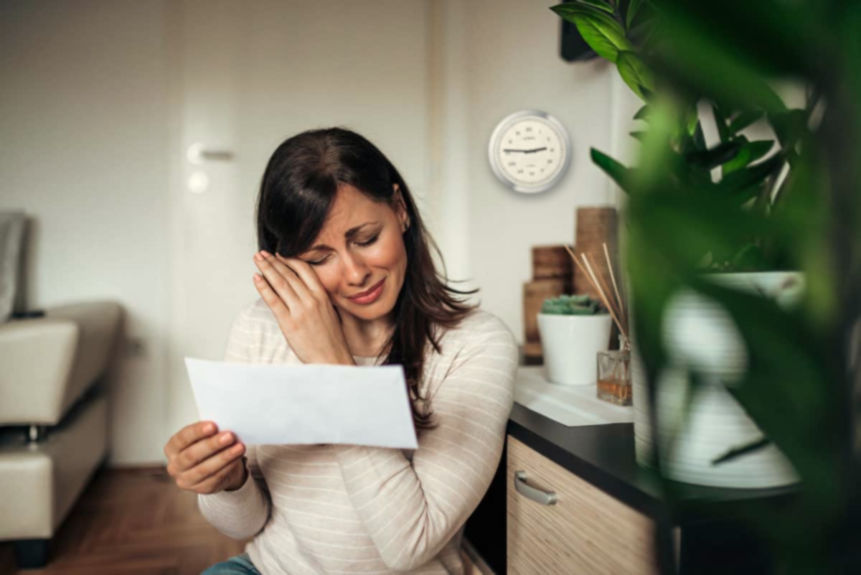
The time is 2 h 46 min
